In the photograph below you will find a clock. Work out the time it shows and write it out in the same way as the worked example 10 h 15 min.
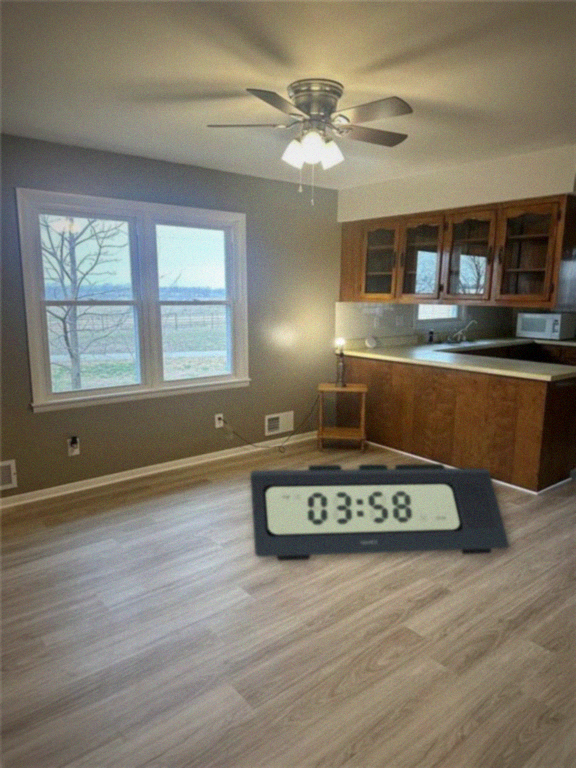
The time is 3 h 58 min
